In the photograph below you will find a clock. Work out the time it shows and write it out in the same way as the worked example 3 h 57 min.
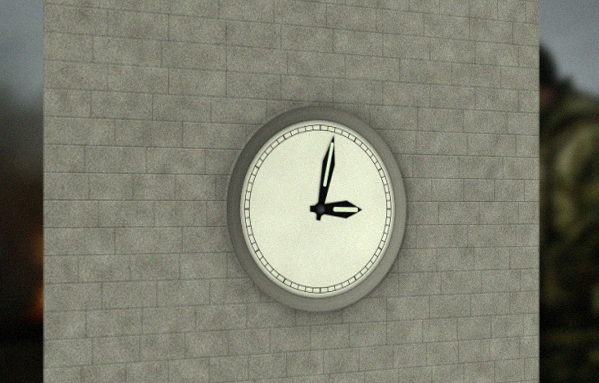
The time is 3 h 02 min
